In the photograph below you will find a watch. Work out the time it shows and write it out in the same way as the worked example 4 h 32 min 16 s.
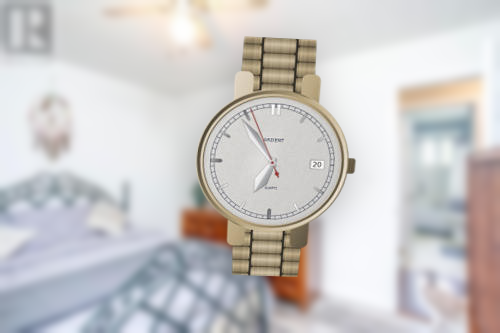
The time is 6 h 53 min 56 s
